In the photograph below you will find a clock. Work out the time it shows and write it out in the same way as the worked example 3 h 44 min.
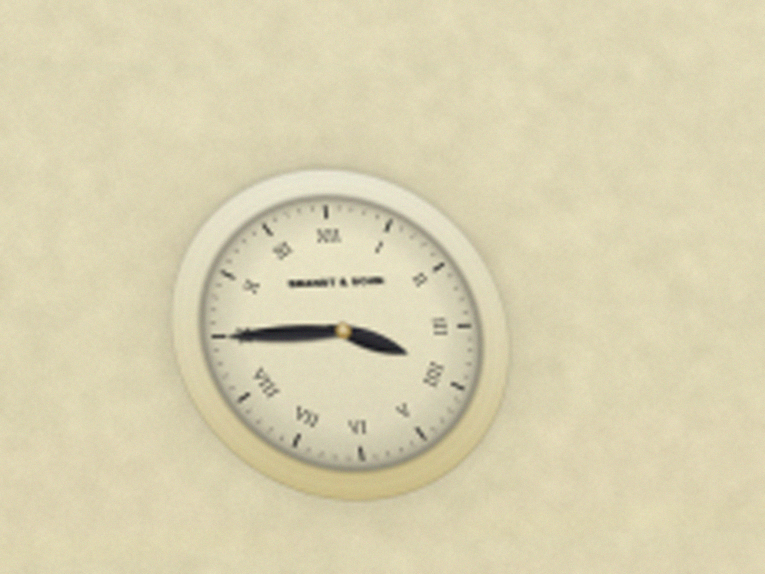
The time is 3 h 45 min
